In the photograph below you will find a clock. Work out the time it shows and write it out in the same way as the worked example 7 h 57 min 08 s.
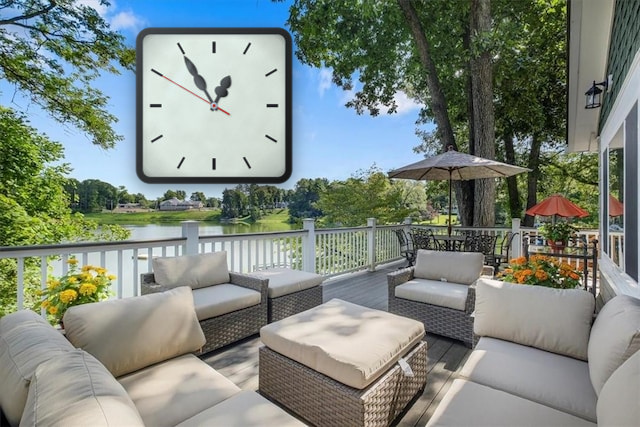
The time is 12 h 54 min 50 s
